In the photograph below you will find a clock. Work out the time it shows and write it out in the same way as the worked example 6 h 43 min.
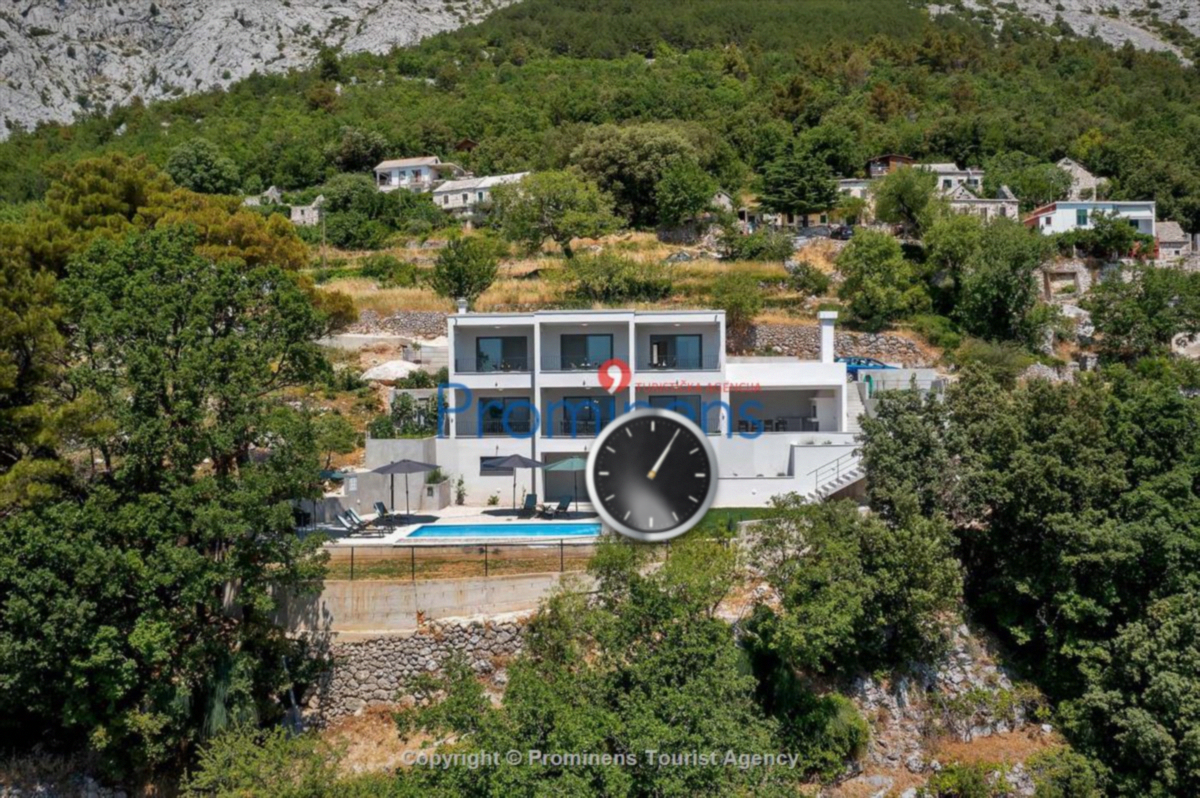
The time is 1 h 05 min
